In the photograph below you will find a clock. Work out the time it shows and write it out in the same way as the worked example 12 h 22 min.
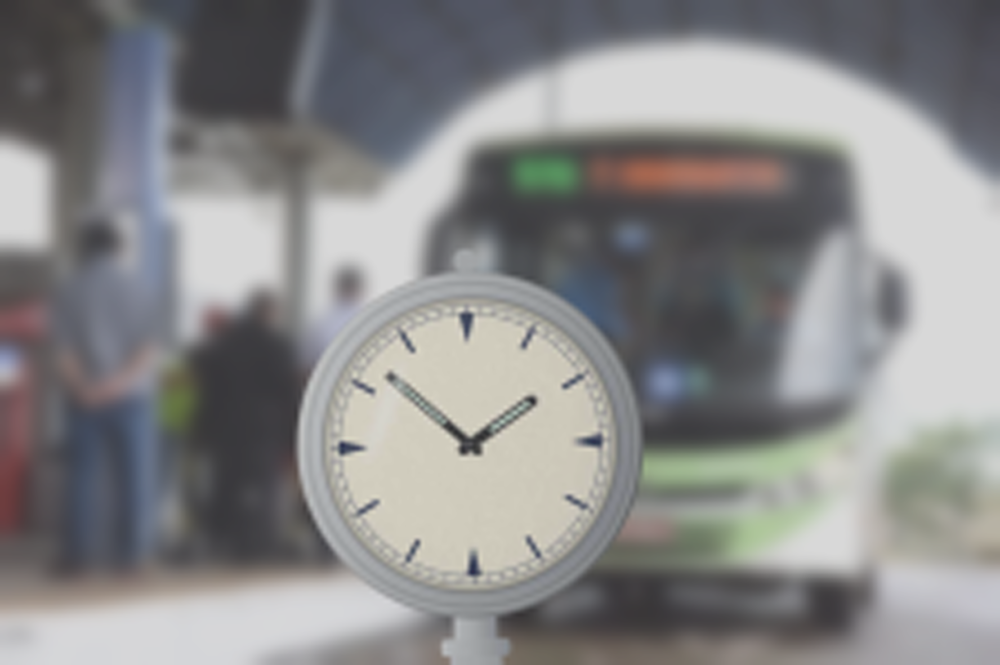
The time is 1 h 52 min
